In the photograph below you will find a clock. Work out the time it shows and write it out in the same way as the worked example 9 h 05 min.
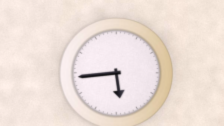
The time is 5 h 44 min
